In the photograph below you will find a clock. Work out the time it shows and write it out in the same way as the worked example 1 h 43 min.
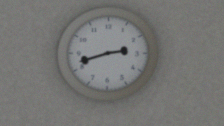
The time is 2 h 42 min
